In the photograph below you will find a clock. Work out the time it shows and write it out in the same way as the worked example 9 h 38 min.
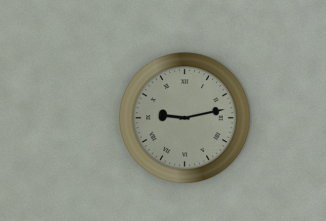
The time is 9 h 13 min
